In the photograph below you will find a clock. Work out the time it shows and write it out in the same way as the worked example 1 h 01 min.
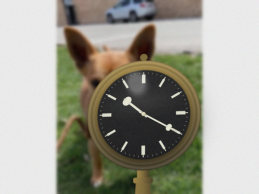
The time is 10 h 20 min
